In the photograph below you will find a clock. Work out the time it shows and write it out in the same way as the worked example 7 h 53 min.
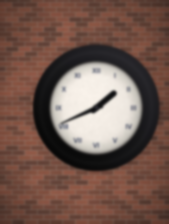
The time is 1 h 41 min
